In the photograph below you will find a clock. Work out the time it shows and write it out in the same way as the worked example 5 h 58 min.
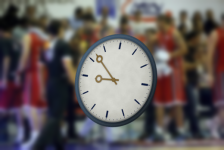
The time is 8 h 52 min
